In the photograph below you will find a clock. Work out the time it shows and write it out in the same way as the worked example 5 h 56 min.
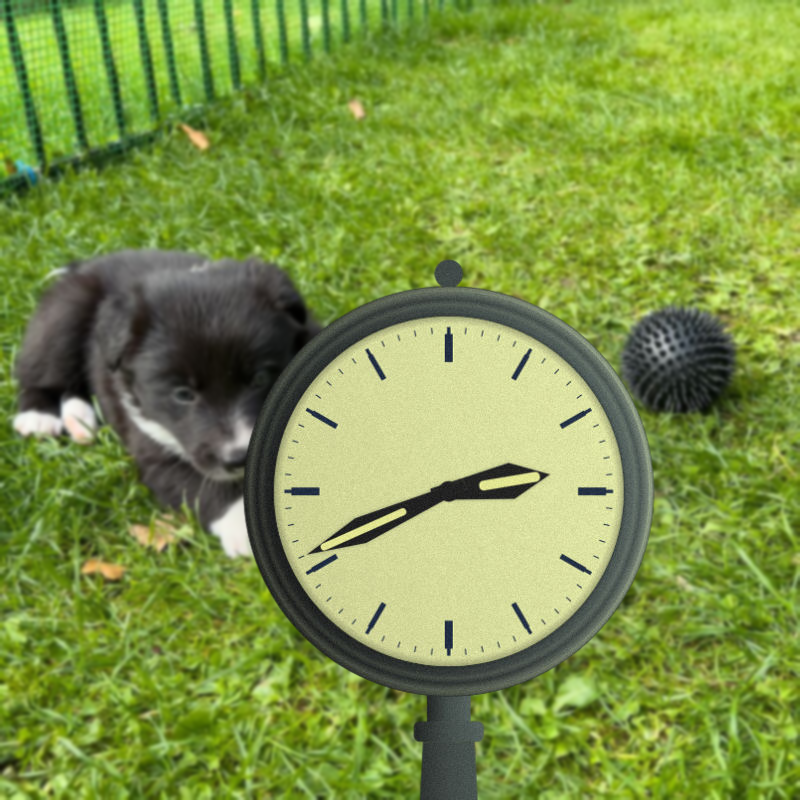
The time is 2 h 41 min
